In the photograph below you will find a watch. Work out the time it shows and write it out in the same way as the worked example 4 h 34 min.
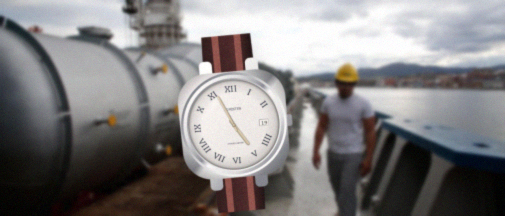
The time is 4 h 56 min
